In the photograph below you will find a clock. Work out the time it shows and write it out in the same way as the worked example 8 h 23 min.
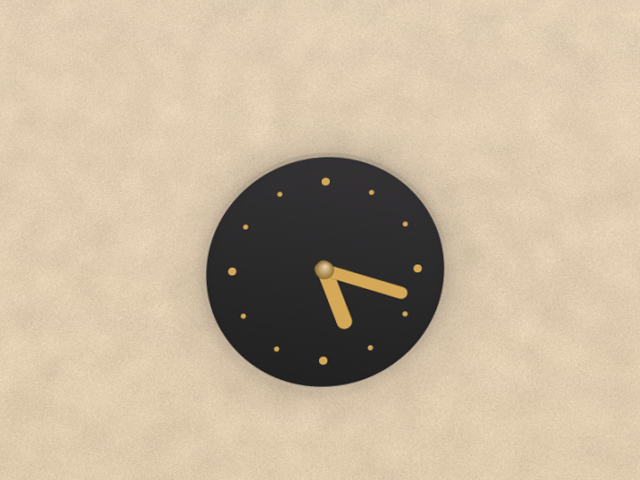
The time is 5 h 18 min
